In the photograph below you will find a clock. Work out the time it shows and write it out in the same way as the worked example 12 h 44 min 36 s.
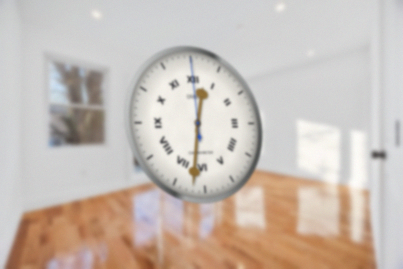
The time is 12 h 32 min 00 s
